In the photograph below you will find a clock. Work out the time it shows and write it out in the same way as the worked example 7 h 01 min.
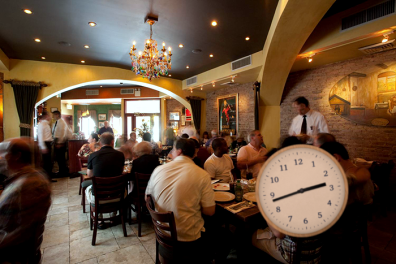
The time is 2 h 43 min
